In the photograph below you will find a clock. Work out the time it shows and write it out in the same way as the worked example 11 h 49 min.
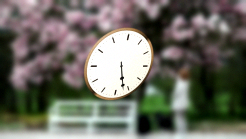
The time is 5 h 27 min
